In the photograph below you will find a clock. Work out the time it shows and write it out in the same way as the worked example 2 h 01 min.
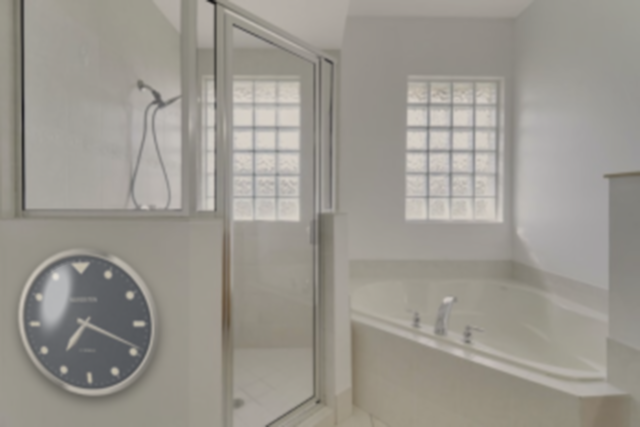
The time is 7 h 19 min
